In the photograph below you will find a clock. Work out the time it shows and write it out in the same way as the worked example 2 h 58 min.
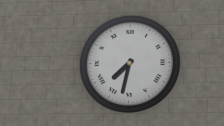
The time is 7 h 32 min
